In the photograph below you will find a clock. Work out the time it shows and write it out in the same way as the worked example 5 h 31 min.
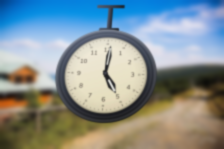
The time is 5 h 01 min
